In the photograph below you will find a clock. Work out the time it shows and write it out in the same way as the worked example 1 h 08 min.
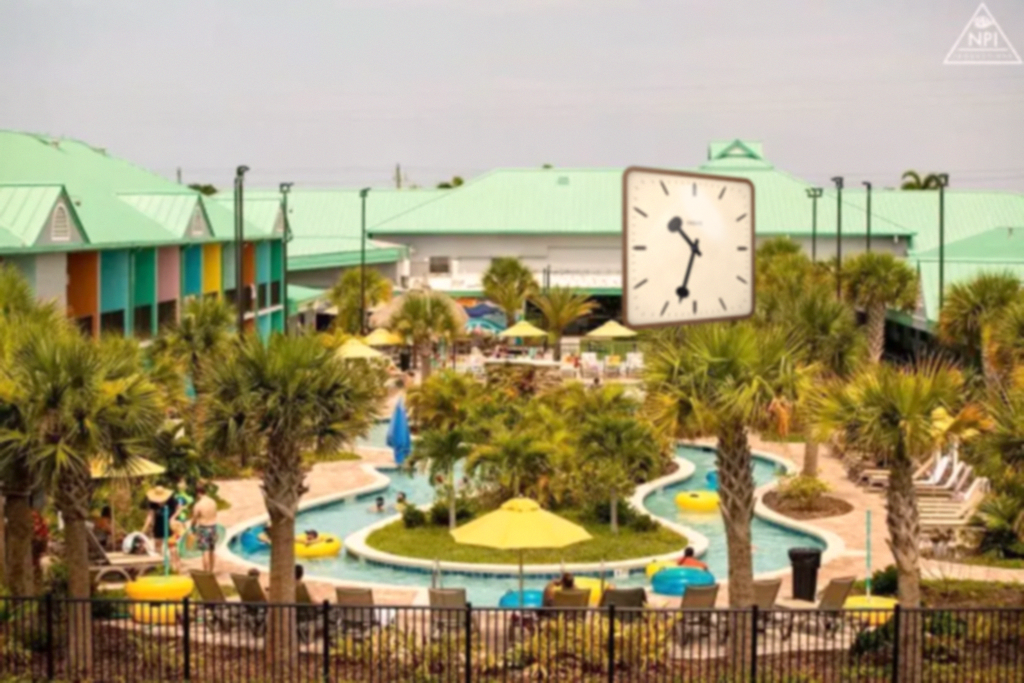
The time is 10 h 33 min
